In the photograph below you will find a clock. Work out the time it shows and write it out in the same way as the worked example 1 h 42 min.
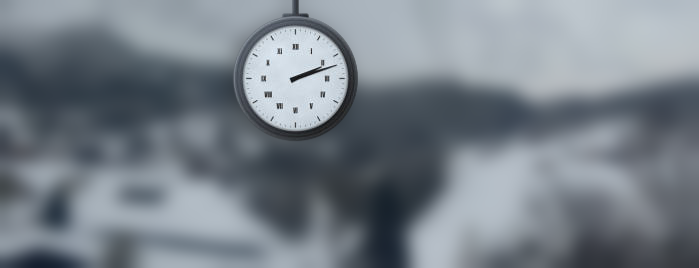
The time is 2 h 12 min
